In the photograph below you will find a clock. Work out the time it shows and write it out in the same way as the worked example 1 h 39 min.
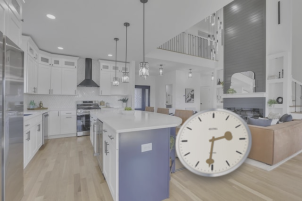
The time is 2 h 31 min
